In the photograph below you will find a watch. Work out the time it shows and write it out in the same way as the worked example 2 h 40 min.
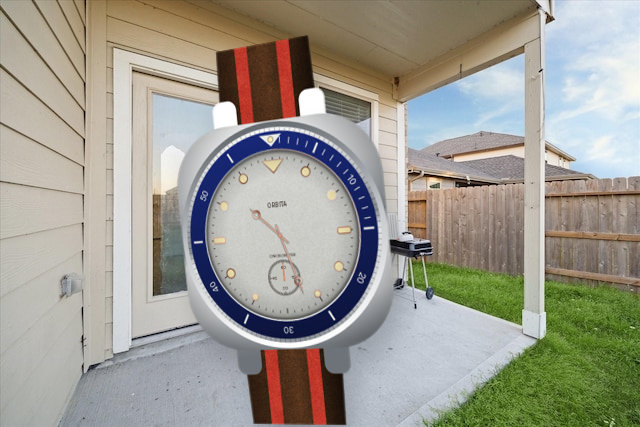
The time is 10 h 27 min
